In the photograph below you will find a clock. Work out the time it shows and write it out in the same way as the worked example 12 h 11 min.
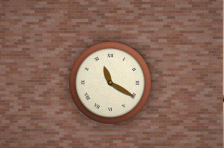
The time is 11 h 20 min
